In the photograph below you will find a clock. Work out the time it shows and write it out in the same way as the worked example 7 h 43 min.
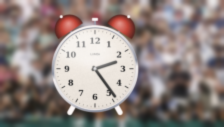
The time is 2 h 24 min
